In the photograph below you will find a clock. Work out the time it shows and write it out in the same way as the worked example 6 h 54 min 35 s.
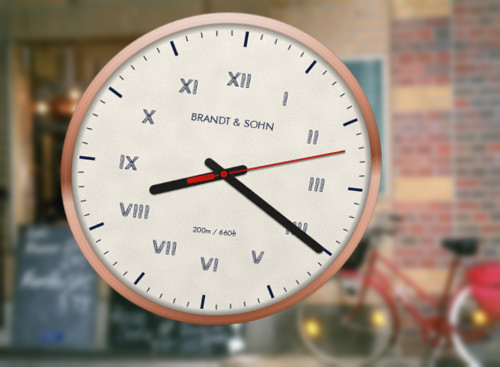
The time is 8 h 20 min 12 s
